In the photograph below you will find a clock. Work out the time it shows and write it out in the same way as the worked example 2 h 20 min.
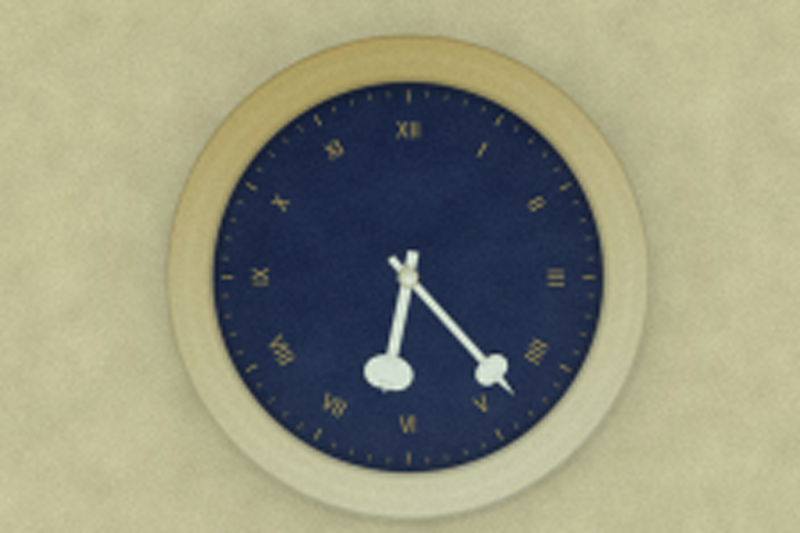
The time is 6 h 23 min
